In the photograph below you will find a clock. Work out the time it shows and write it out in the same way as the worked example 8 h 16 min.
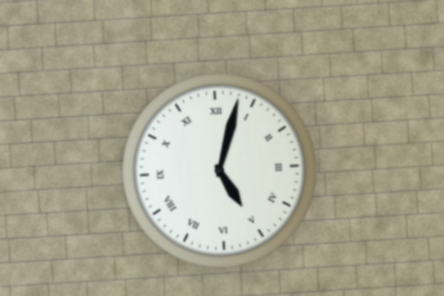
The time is 5 h 03 min
